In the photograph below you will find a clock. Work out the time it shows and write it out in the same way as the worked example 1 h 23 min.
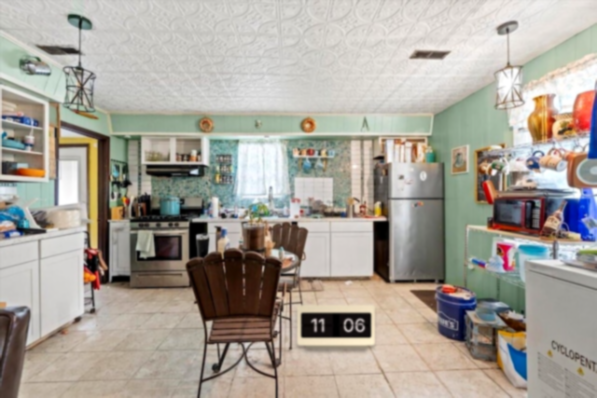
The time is 11 h 06 min
